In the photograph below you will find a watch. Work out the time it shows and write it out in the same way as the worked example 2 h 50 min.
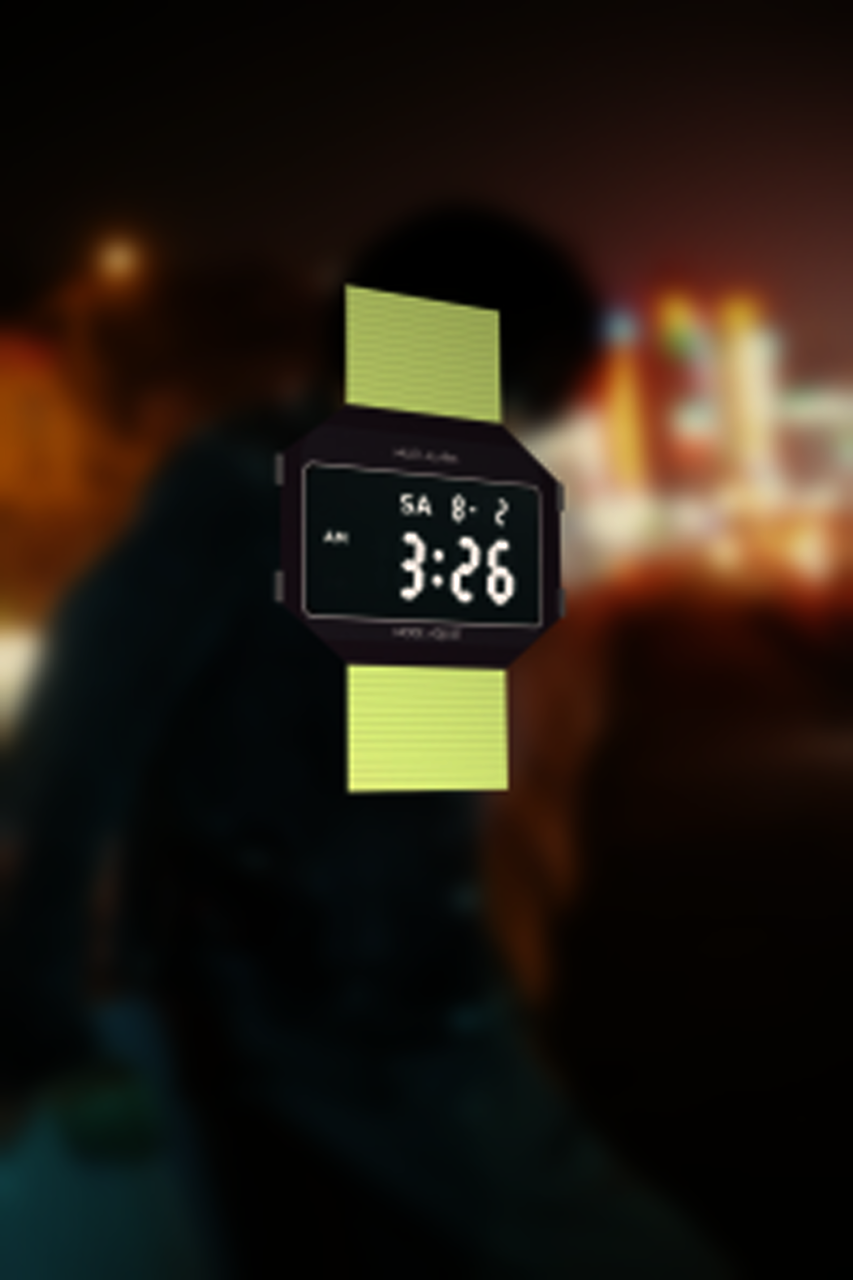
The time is 3 h 26 min
